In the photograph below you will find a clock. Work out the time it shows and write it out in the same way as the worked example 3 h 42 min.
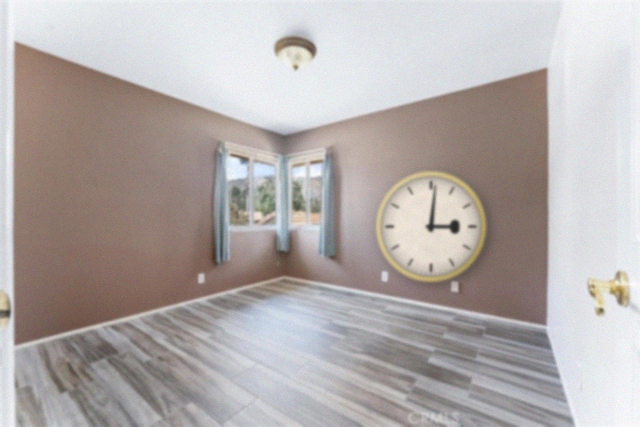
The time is 3 h 01 min
